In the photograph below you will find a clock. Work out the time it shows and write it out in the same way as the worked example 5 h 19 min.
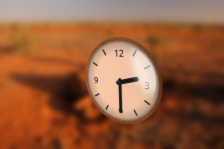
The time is 2 h 30 min
